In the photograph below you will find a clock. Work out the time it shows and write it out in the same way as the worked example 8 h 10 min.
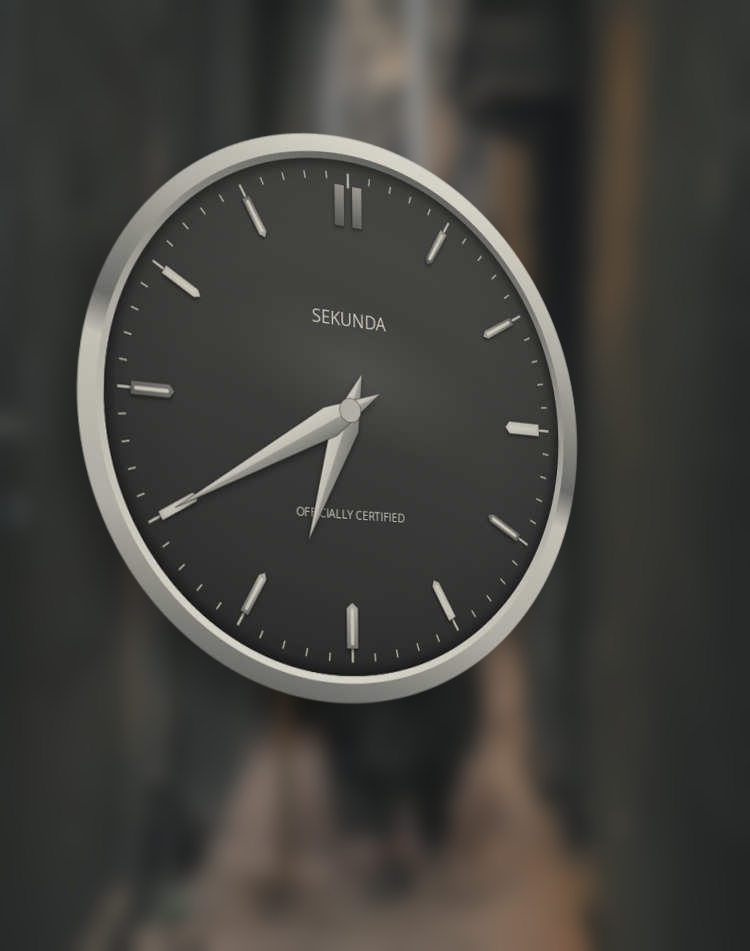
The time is 6 h 40 min
